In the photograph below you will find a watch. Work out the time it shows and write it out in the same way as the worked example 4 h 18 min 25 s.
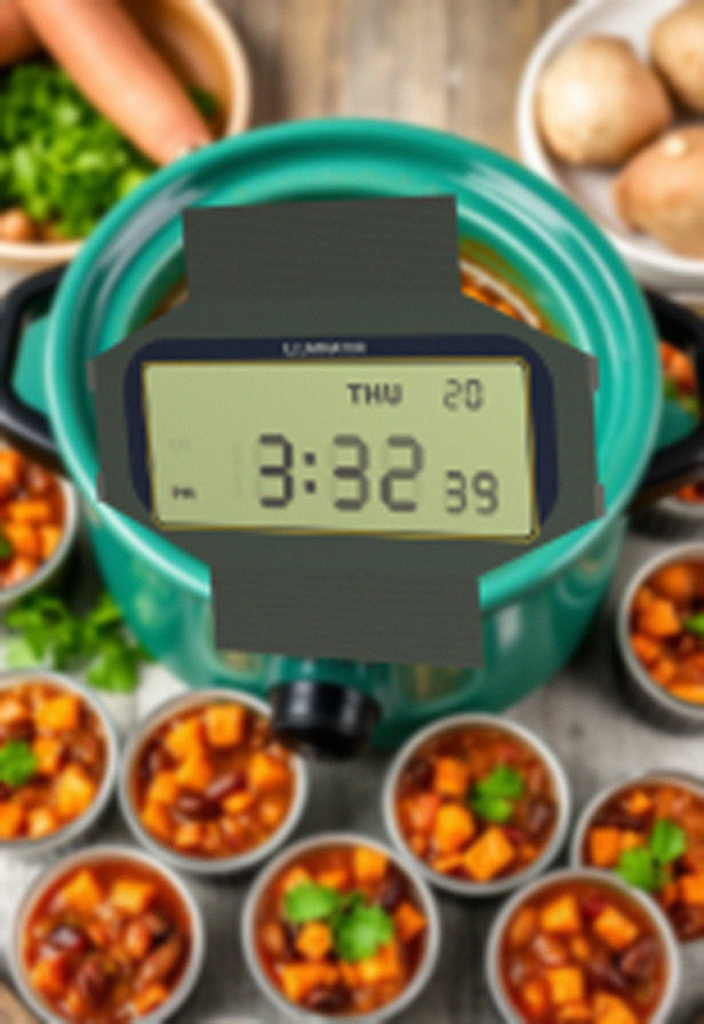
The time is 3 h 32 min 39 s
